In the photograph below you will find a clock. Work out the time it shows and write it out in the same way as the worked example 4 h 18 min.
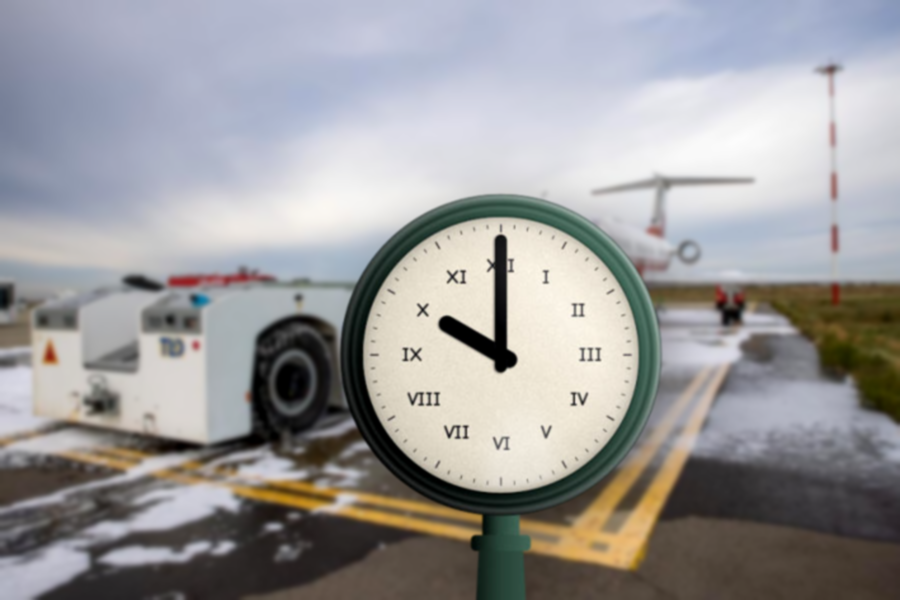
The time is 10 h 00 min
